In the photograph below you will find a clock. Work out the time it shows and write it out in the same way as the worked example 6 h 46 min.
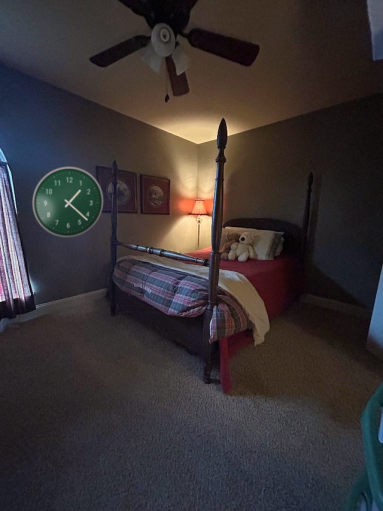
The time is 1 h 22 min
